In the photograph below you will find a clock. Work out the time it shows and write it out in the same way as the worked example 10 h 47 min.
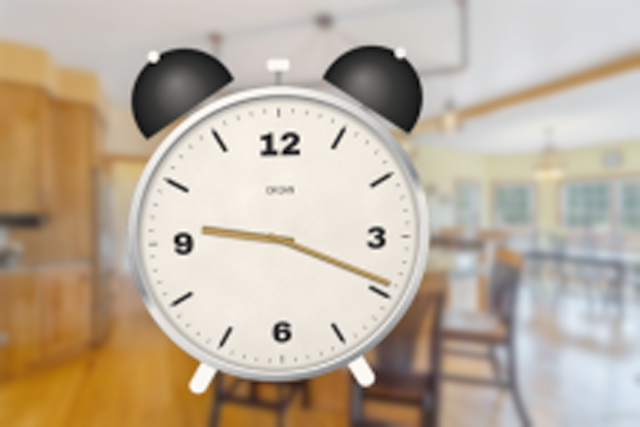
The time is 9 h 19 min
